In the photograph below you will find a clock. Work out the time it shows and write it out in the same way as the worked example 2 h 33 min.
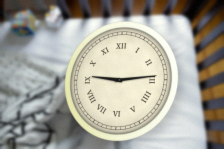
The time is 9 h 14 min
